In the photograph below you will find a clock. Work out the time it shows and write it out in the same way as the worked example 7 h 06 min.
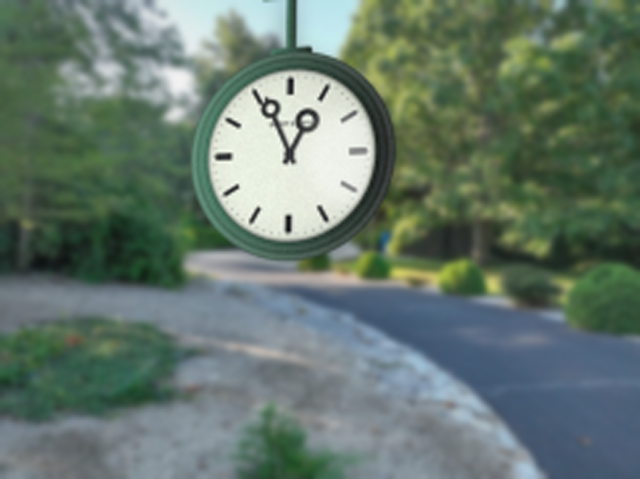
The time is 12 h 56 min
